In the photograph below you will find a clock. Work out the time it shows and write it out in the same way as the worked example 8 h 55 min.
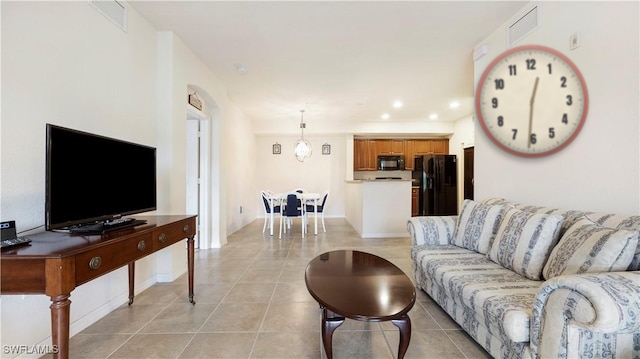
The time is 12 h 31 min
